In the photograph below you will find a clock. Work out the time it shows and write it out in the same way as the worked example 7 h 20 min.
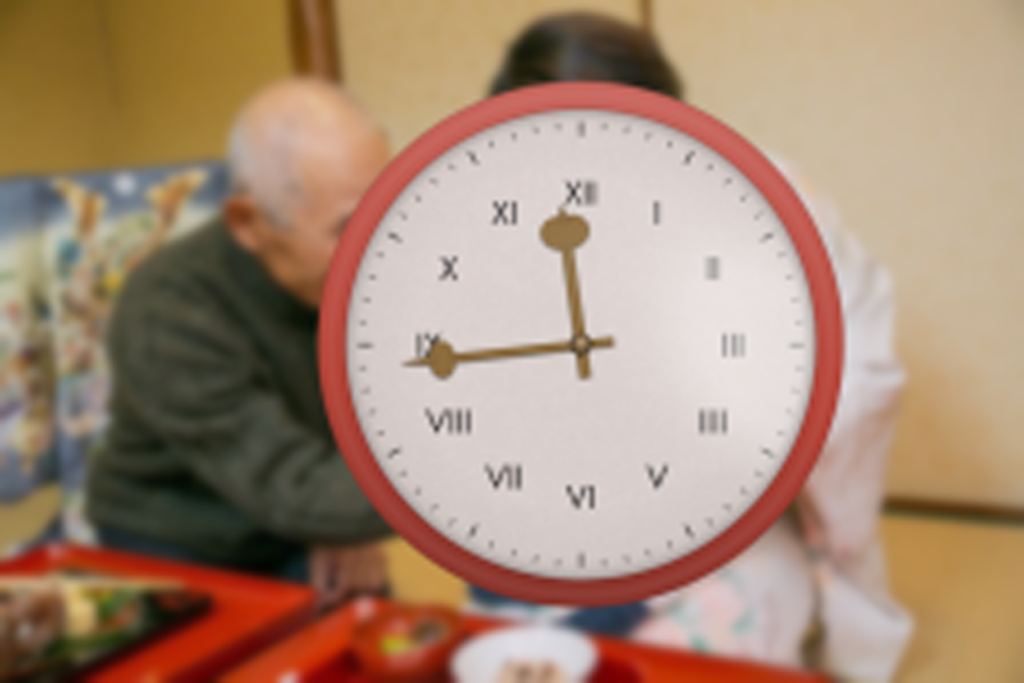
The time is 11 h 44 min
